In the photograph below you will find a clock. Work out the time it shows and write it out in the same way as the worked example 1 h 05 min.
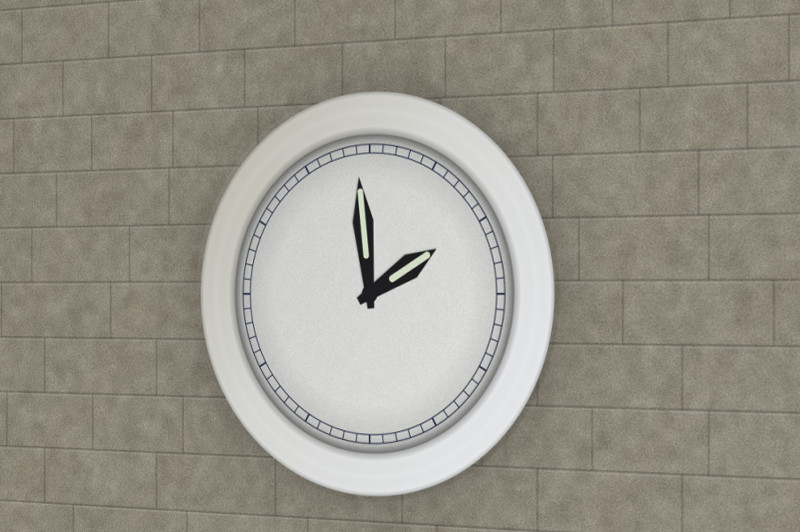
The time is 1 h 59 min
